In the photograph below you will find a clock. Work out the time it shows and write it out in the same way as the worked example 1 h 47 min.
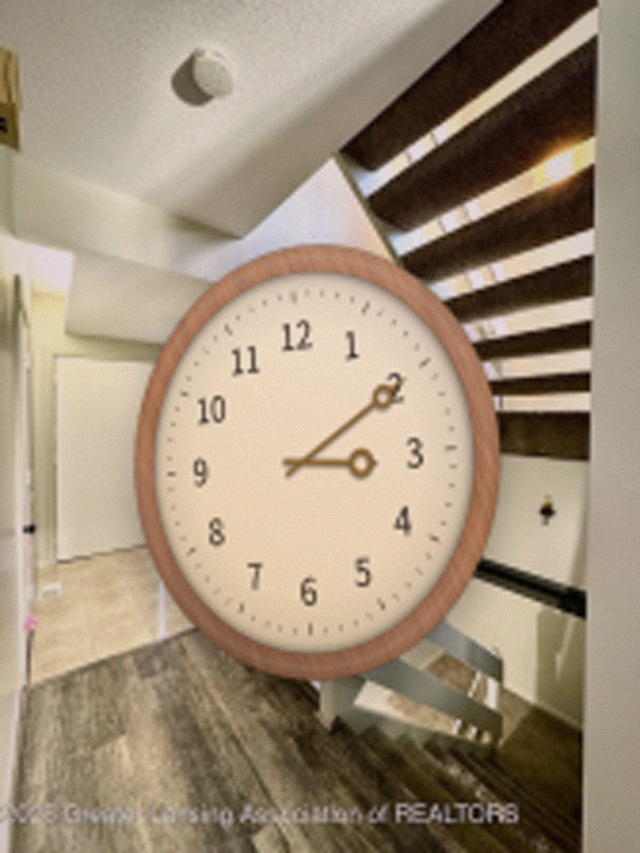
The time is 3 h 10 min
